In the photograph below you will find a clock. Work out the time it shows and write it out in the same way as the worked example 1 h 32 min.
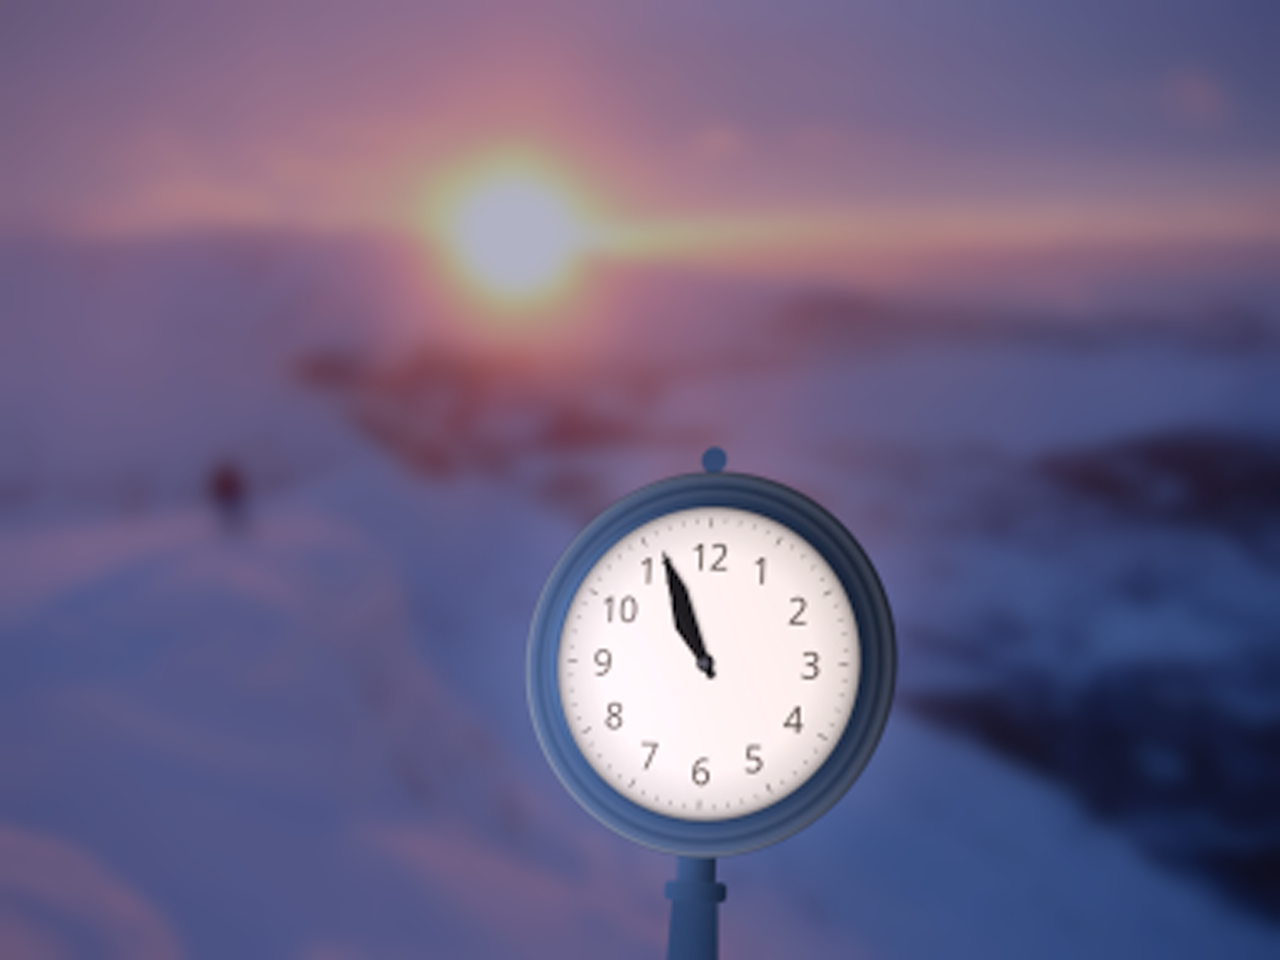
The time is 10 h 56 min
